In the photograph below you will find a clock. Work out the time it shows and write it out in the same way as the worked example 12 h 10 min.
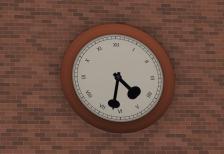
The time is 4 h 32 min
